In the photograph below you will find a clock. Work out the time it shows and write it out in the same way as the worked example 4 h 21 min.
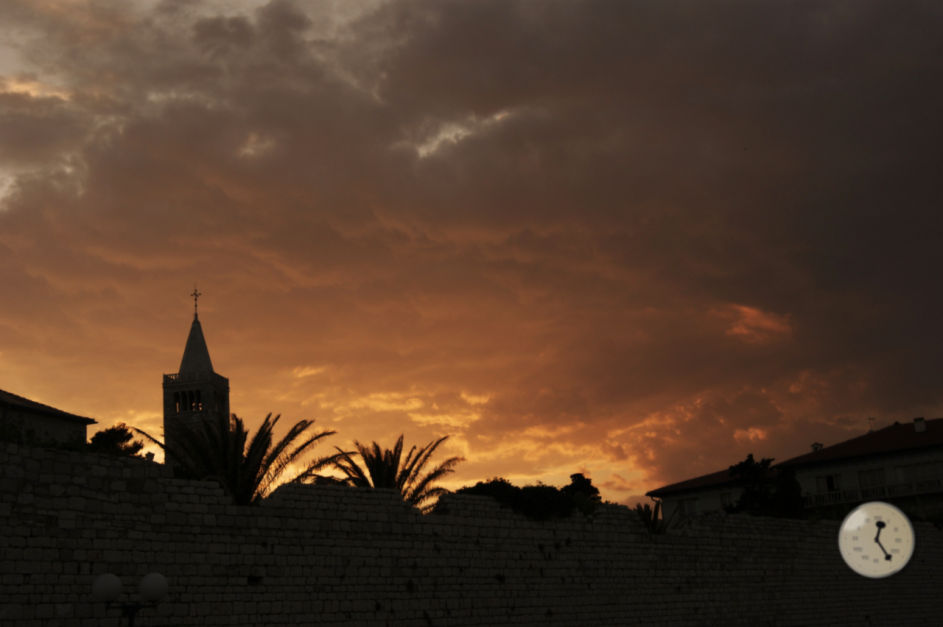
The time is 12 h 24 min
